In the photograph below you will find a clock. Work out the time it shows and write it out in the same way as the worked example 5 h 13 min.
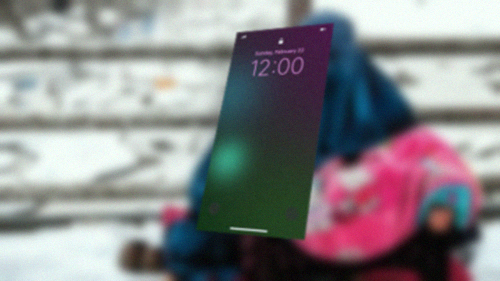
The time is 12 h 00 min
